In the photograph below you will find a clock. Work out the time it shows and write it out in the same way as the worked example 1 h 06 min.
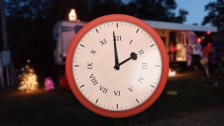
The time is 1 h 59 min
